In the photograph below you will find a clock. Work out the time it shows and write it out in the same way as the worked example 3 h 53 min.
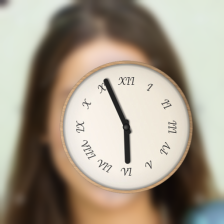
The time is 5 h 56 min
